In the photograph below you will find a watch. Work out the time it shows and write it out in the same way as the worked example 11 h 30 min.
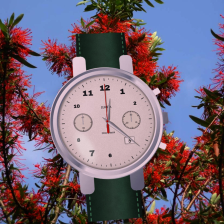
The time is 12 h 22 min
